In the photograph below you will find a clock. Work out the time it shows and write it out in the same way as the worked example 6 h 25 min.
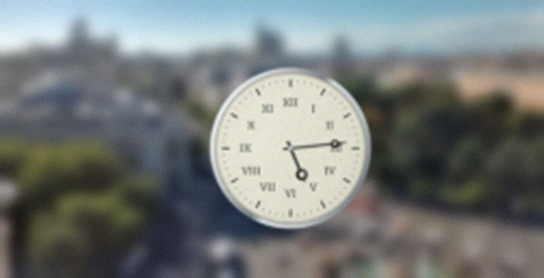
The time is 5 h 14 min
